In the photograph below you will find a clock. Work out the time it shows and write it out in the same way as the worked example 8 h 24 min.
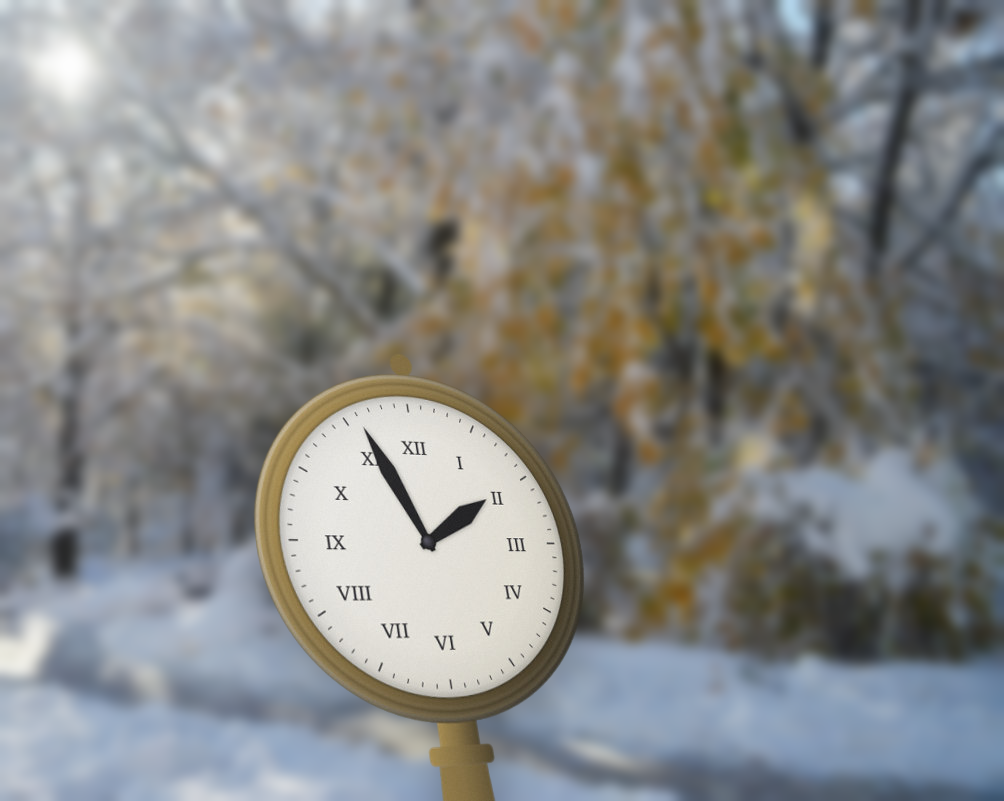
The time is 1 h 56 min
